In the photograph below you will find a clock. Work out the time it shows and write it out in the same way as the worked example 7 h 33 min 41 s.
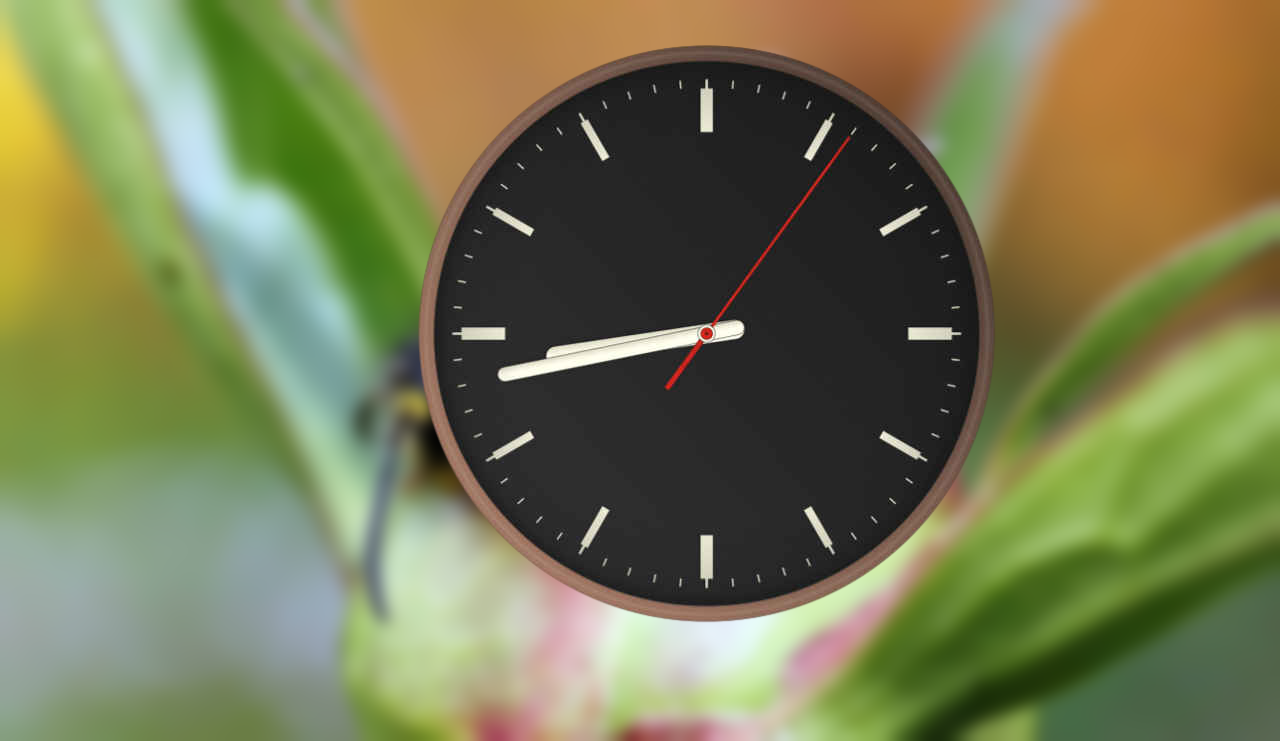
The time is 8 h 43 min 06 s
